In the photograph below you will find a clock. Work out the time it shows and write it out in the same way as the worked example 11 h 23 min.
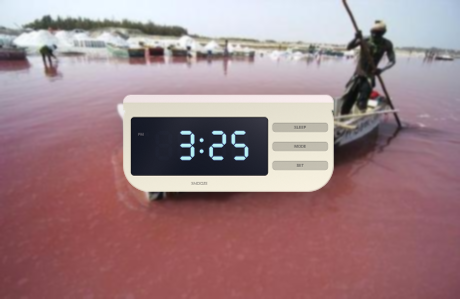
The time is 3 h 25 min
